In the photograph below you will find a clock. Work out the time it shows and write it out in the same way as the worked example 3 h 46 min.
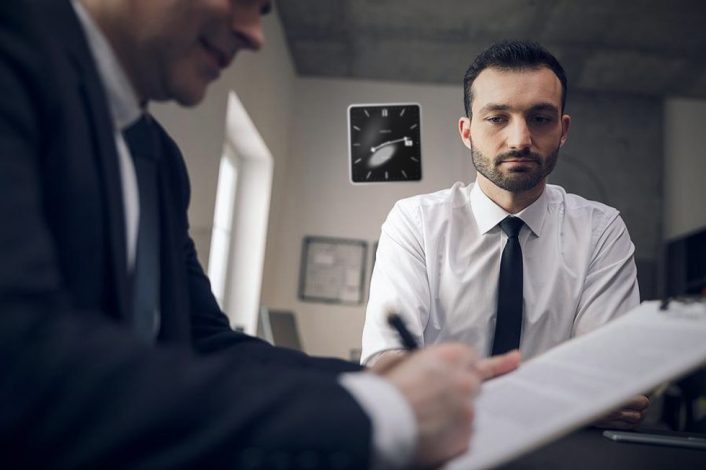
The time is 8 h 13 min
